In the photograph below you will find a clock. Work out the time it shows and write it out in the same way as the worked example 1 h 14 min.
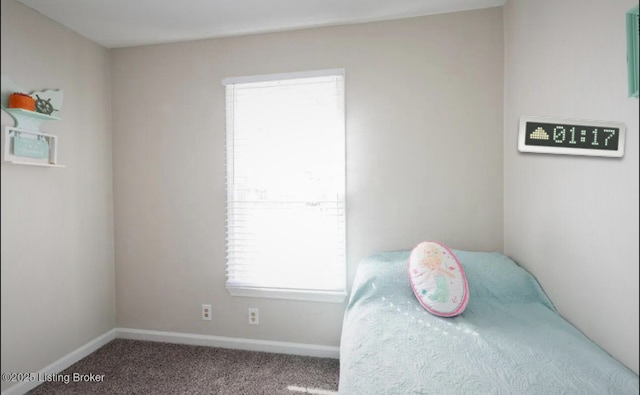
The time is 1 h 17 min
